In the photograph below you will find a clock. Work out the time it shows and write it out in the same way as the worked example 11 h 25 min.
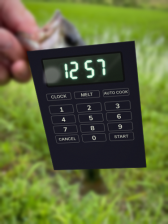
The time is 12 h 57 min
